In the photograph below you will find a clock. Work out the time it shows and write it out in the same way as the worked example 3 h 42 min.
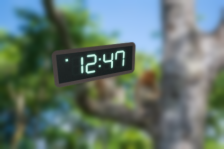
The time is 12 h 47 min
